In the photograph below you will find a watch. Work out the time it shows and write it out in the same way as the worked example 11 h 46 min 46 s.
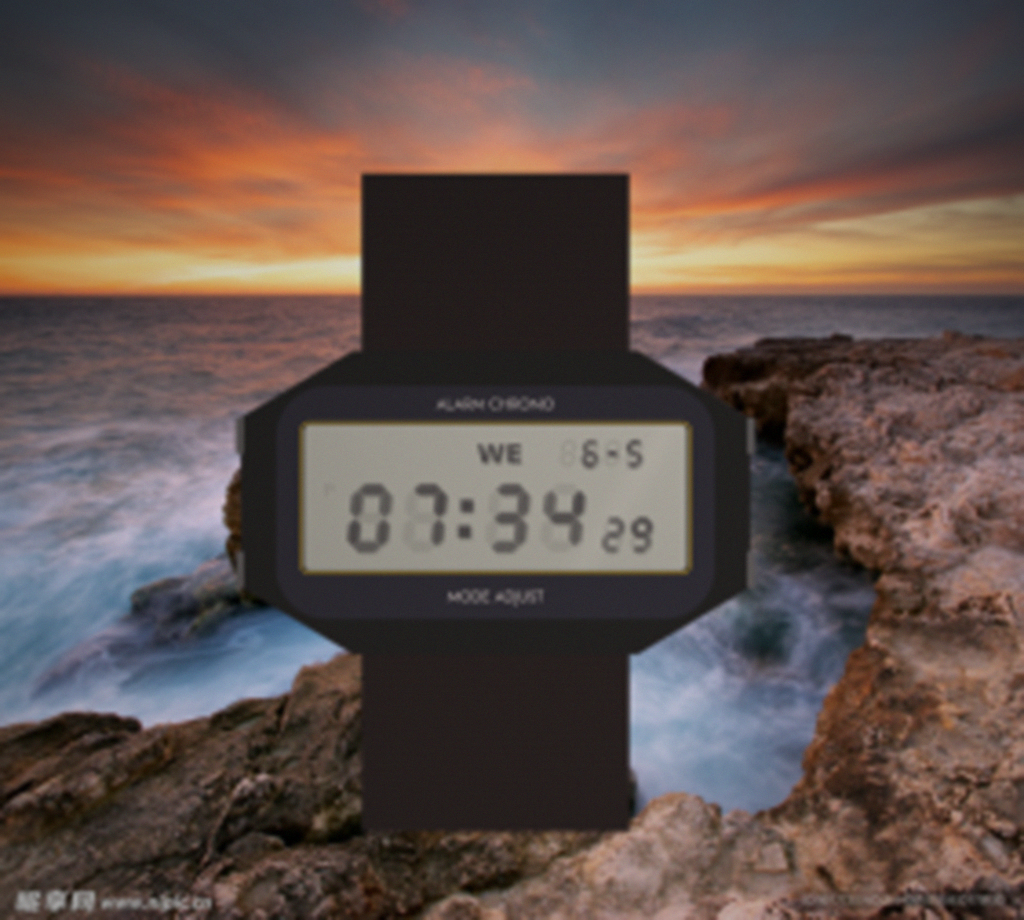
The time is 7 h 34 min 29 s
